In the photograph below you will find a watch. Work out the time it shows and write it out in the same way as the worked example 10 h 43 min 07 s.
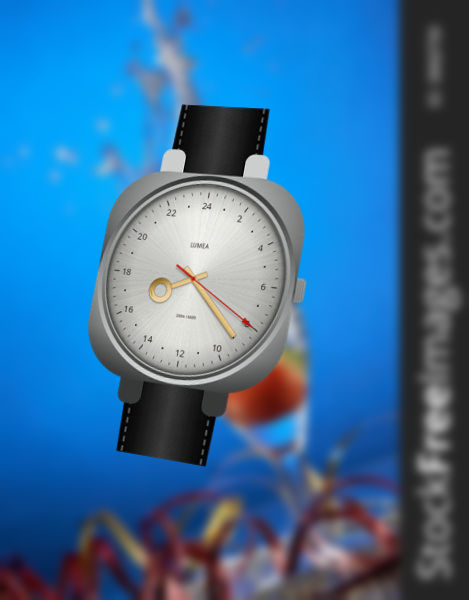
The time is 16 h 22 min 20 s
